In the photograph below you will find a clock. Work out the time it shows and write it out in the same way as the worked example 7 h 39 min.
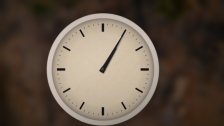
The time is 1 h 05 min
